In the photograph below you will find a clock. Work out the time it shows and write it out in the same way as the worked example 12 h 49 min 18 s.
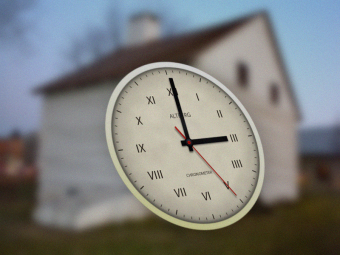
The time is 3 h 00 min 25 s
